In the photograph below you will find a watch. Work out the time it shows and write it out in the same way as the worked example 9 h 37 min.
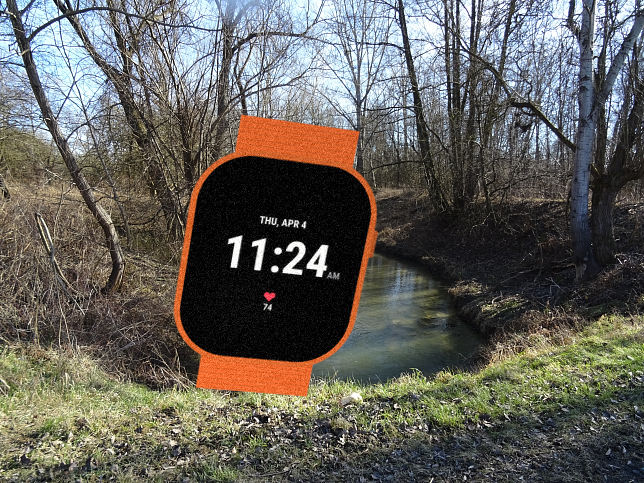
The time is 11 h 24 min
